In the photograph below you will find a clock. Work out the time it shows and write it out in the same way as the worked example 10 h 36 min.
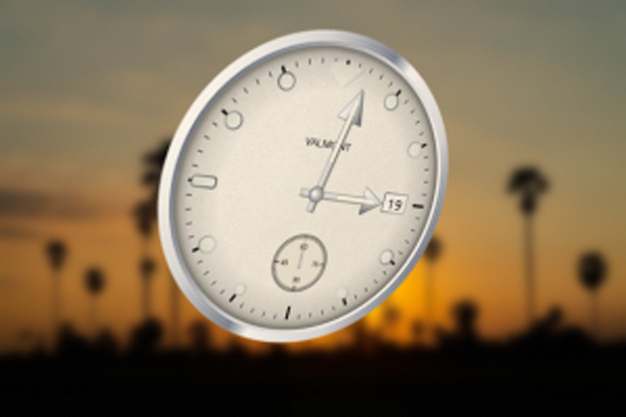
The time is 3 h 02 min
